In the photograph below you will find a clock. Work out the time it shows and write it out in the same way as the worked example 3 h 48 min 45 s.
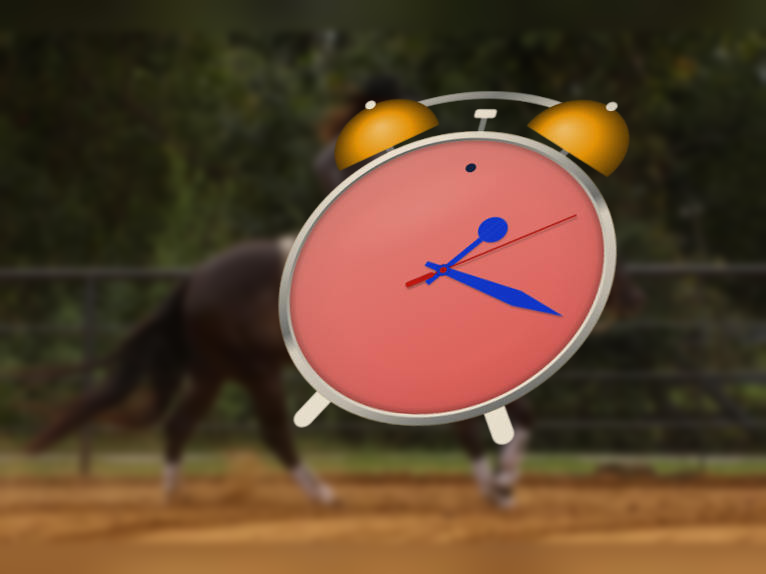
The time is 1 h 18 min 10 s
